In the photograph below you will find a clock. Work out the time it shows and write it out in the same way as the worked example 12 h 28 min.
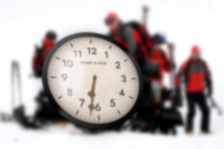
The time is 6 h 32 min
